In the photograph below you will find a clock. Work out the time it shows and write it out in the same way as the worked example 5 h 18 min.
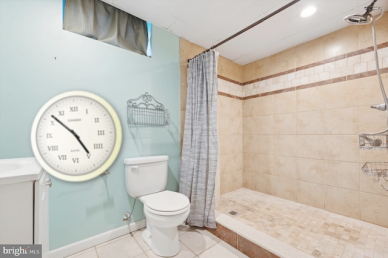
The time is 4 h 52 min
